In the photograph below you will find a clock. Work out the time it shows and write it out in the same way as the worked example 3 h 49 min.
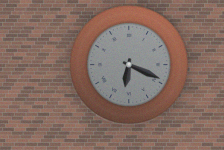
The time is 6 h 19 min
